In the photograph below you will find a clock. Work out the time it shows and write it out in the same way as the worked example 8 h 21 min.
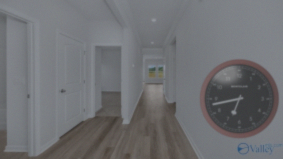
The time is 6 h 43 min
